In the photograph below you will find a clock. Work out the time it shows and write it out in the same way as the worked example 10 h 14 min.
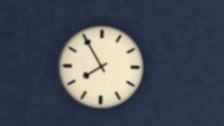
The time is 7 h 55 min
